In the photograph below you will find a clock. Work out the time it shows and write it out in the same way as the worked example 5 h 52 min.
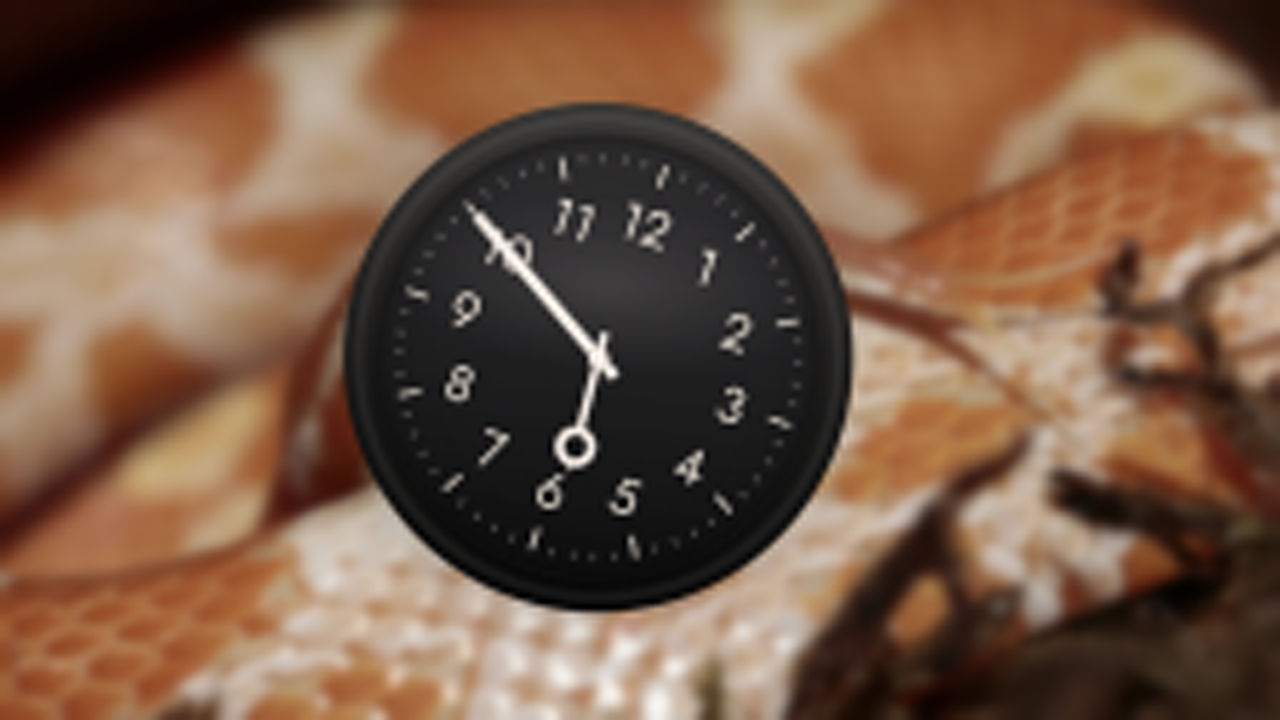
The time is 5 h 50 min
